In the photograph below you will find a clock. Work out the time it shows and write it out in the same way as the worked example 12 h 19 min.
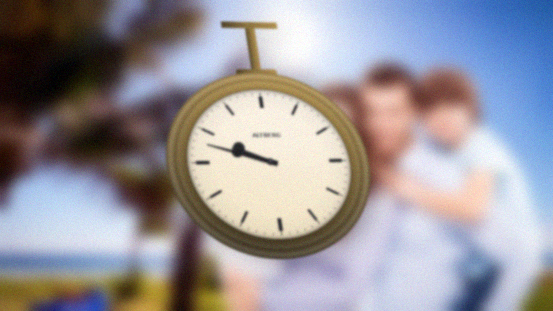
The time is 9 h 48 min
